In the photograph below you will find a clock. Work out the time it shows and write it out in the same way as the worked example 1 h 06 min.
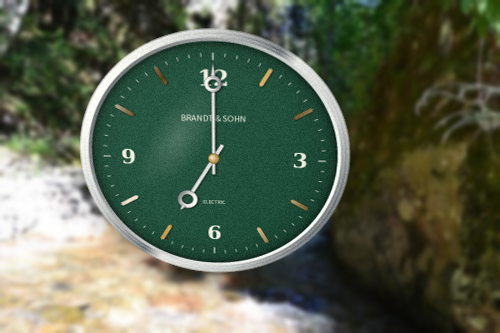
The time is 7 h 00 min
